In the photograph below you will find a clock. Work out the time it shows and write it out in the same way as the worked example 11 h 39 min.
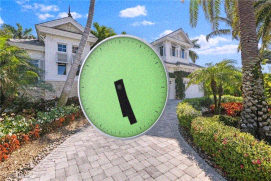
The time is 5 h 26 min
